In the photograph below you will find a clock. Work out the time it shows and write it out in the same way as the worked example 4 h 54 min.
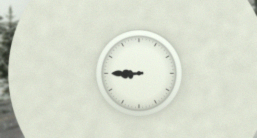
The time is 8 h 45 min
